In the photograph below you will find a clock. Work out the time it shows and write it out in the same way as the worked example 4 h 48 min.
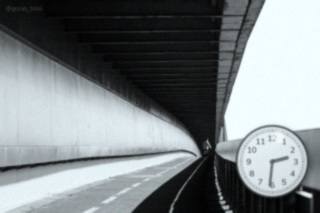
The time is 2 h 31 min
